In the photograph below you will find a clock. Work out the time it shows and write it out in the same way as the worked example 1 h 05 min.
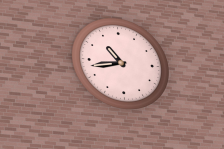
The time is 10 h 43 min
